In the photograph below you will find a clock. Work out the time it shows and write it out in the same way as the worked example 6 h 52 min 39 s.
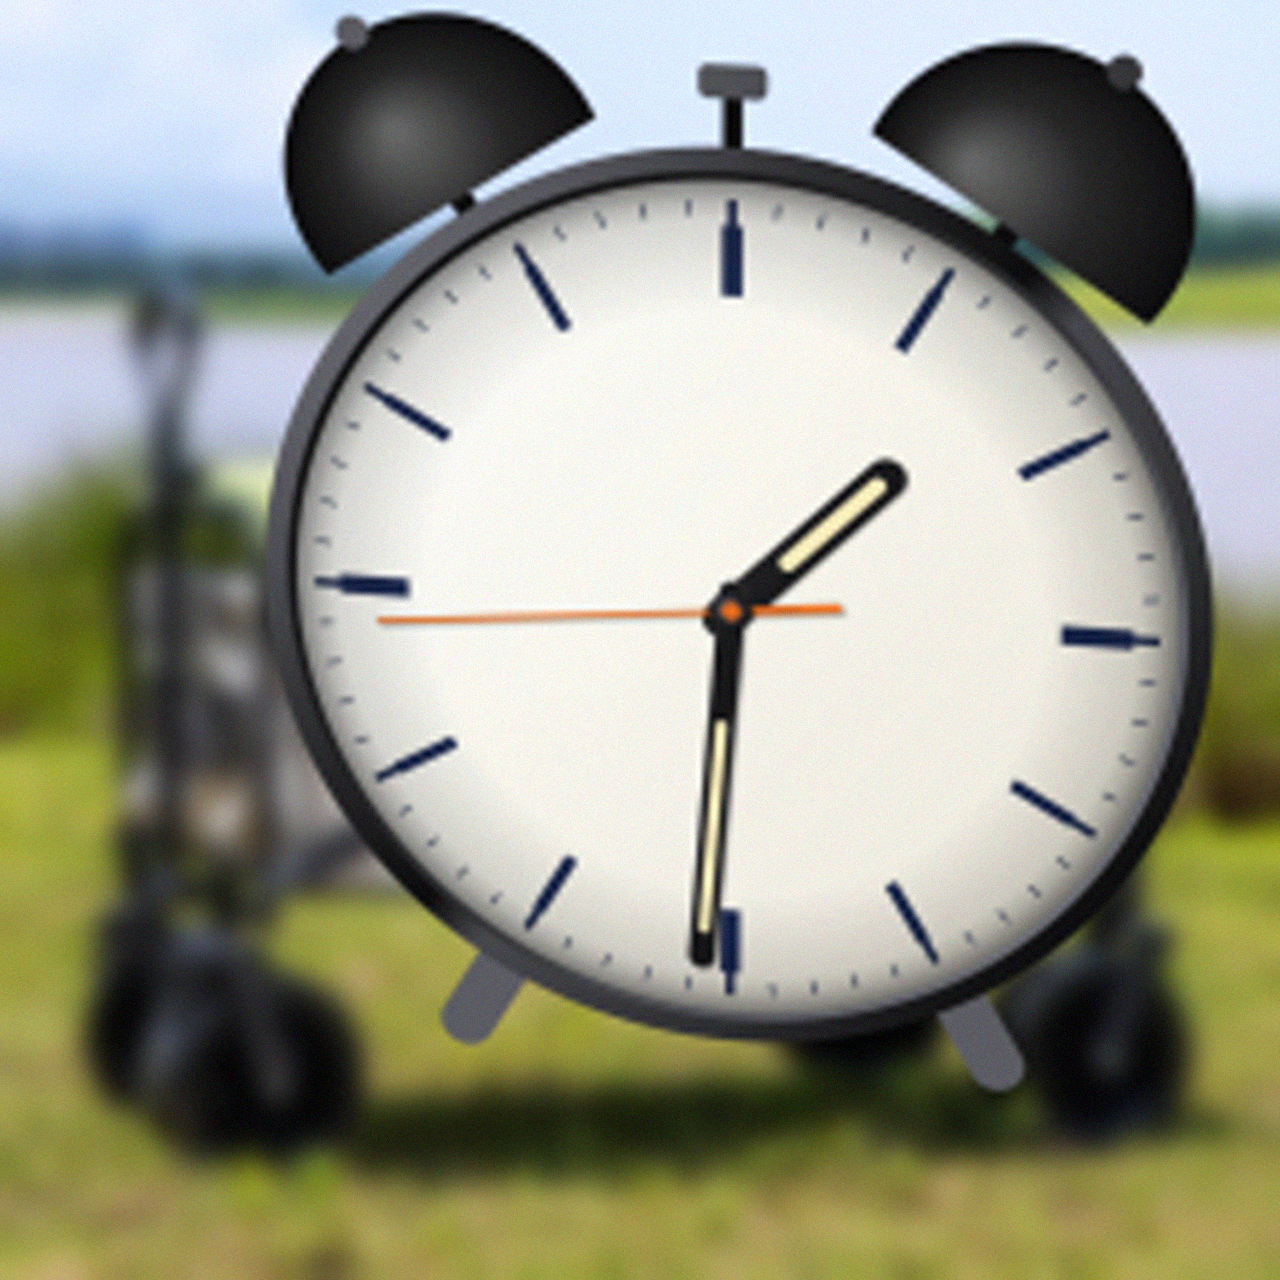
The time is 1 h 30 min 44 s
